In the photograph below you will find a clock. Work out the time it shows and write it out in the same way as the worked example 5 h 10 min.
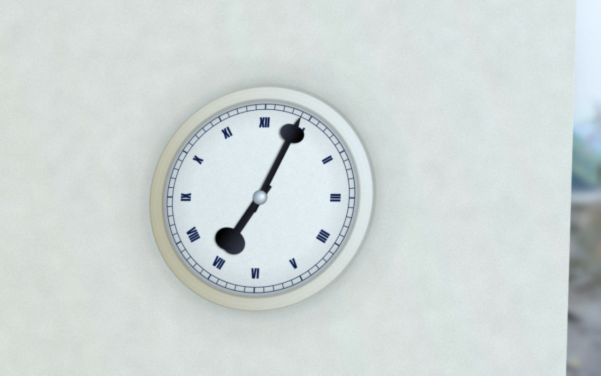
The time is 7 h 04 min
